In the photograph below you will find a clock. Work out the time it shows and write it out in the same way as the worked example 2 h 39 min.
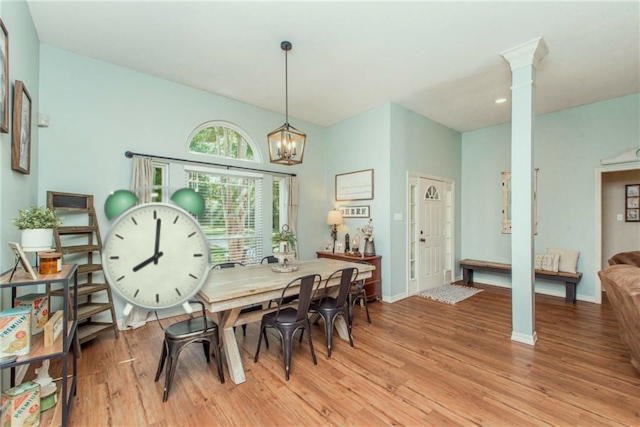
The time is 8 h 01 min
